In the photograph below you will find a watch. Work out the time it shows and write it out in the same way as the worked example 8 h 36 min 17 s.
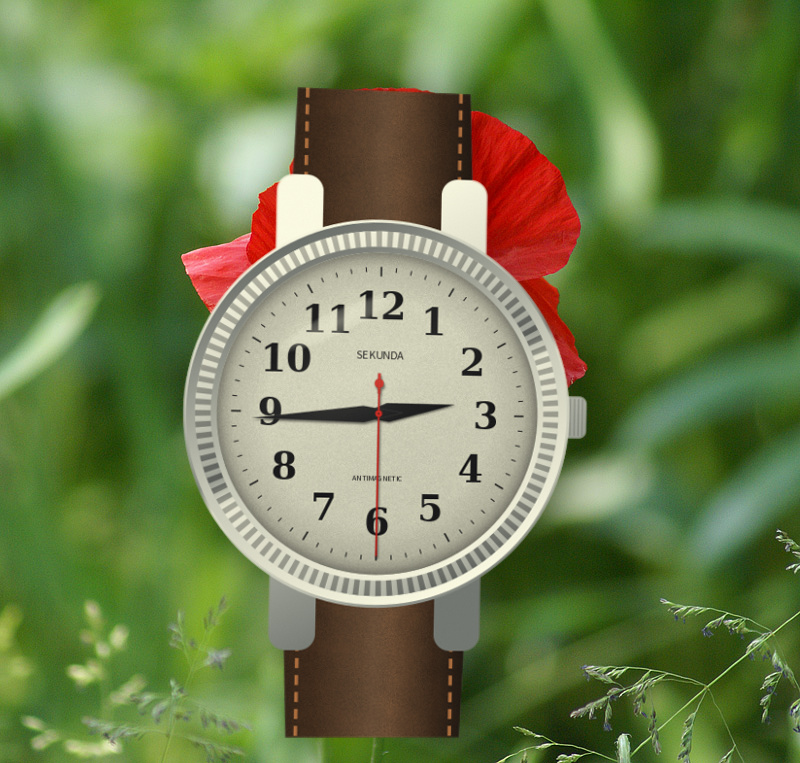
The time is 2 h 44 min 30 s
